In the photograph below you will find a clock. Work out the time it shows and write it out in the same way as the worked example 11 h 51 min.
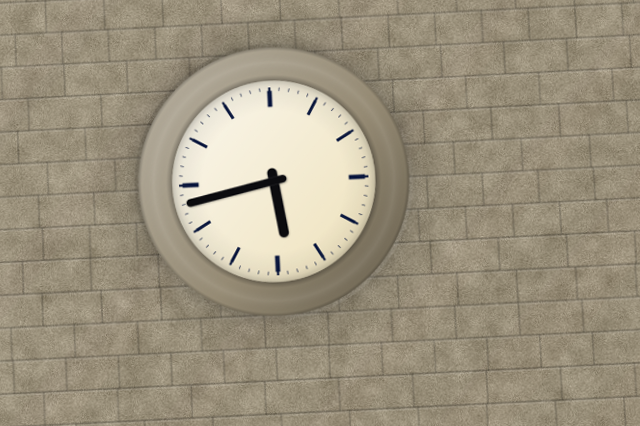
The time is 5 h 43 min
